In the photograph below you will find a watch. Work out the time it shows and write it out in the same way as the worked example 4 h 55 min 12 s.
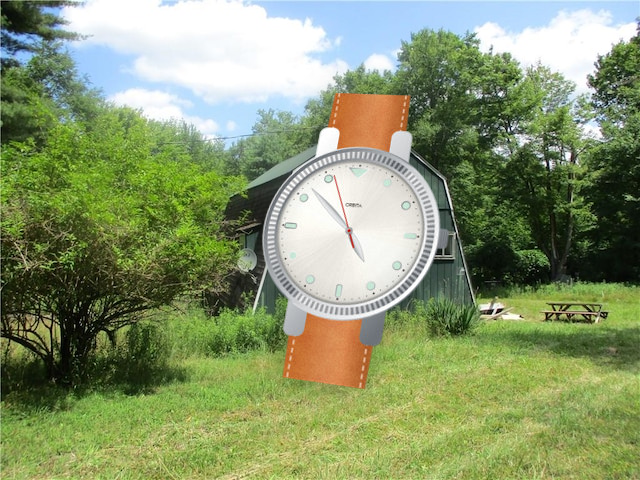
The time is 4 h 51 min 56 s
